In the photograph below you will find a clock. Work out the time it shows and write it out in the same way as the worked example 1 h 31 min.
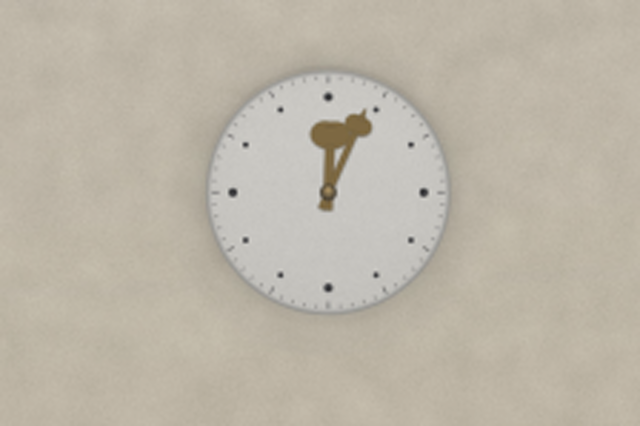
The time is 12 h 04 min
